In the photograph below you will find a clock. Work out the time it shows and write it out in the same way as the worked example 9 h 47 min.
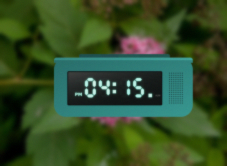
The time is 4 h 15 min
